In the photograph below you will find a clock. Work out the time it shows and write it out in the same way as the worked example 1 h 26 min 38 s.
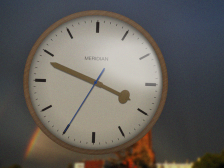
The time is 3 h 48 min 35 s
